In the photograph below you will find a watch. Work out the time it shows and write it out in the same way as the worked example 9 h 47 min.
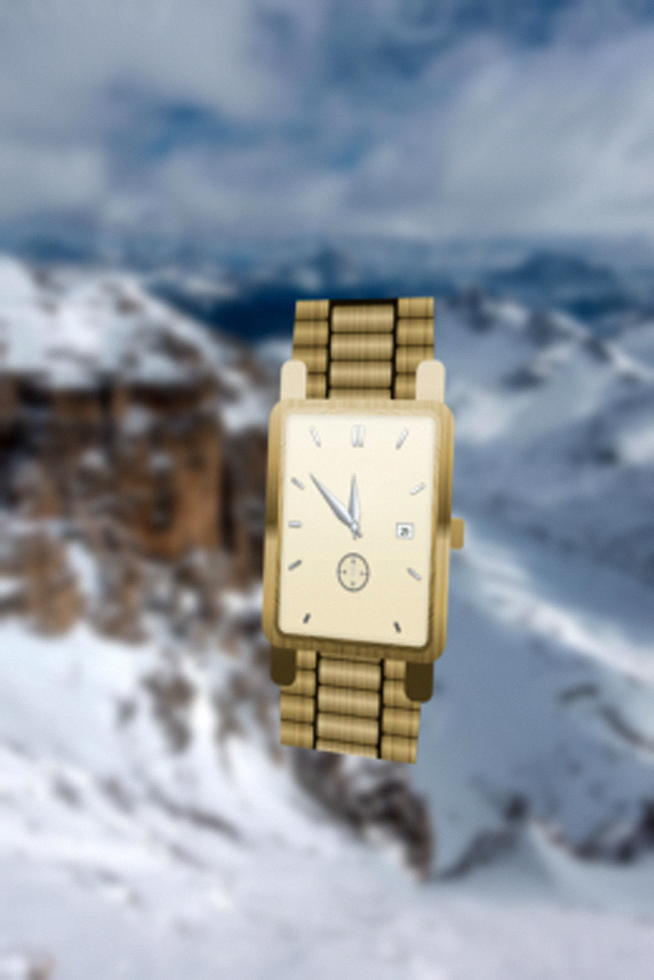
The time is 11 h 52 min
